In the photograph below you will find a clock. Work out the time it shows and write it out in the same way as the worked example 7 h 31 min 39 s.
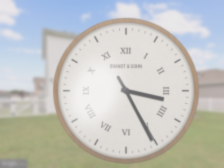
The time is 3 h 25 min 25 s
